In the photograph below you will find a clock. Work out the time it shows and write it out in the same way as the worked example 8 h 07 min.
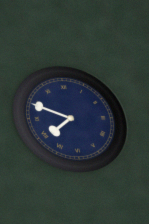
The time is 7 h 49 min
